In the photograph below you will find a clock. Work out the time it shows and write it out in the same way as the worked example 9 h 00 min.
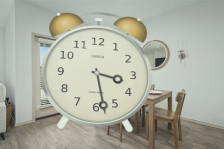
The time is 3 h 28 min
